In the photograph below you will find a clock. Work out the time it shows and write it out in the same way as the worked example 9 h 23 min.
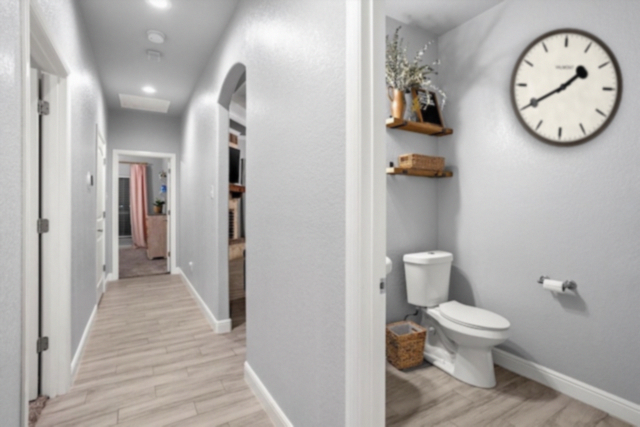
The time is 1 h 40 min
